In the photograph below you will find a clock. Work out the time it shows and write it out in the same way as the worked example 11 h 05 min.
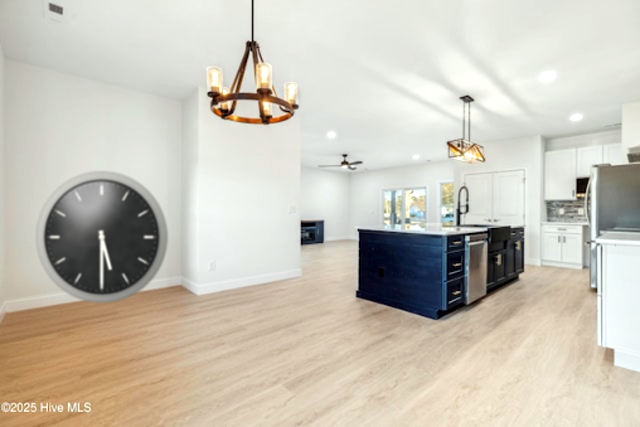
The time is 5 h 30 min
